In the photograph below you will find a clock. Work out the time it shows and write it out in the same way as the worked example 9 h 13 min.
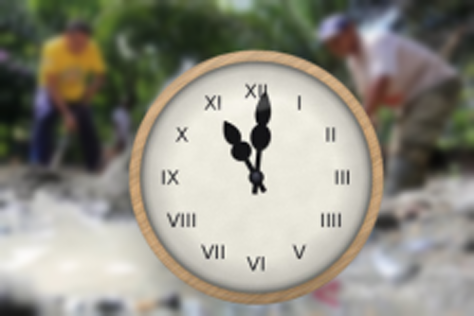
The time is 11 h 01 min
